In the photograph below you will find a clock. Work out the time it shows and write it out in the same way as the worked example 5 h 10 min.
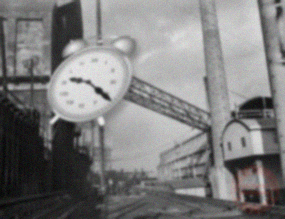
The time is 9 h 21 min
